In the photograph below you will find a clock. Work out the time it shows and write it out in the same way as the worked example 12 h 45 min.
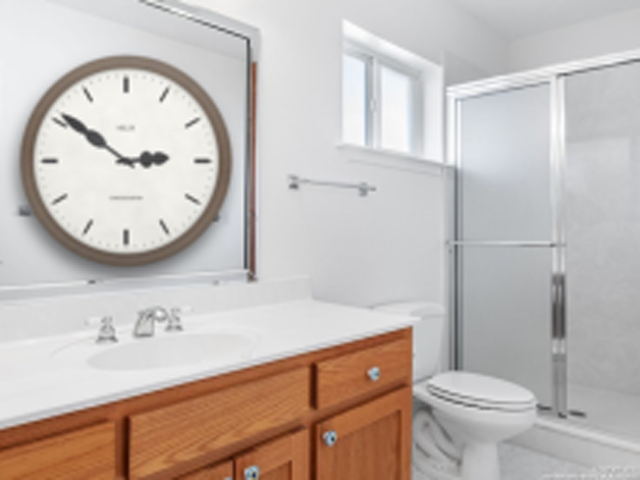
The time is 2 h 51 min
